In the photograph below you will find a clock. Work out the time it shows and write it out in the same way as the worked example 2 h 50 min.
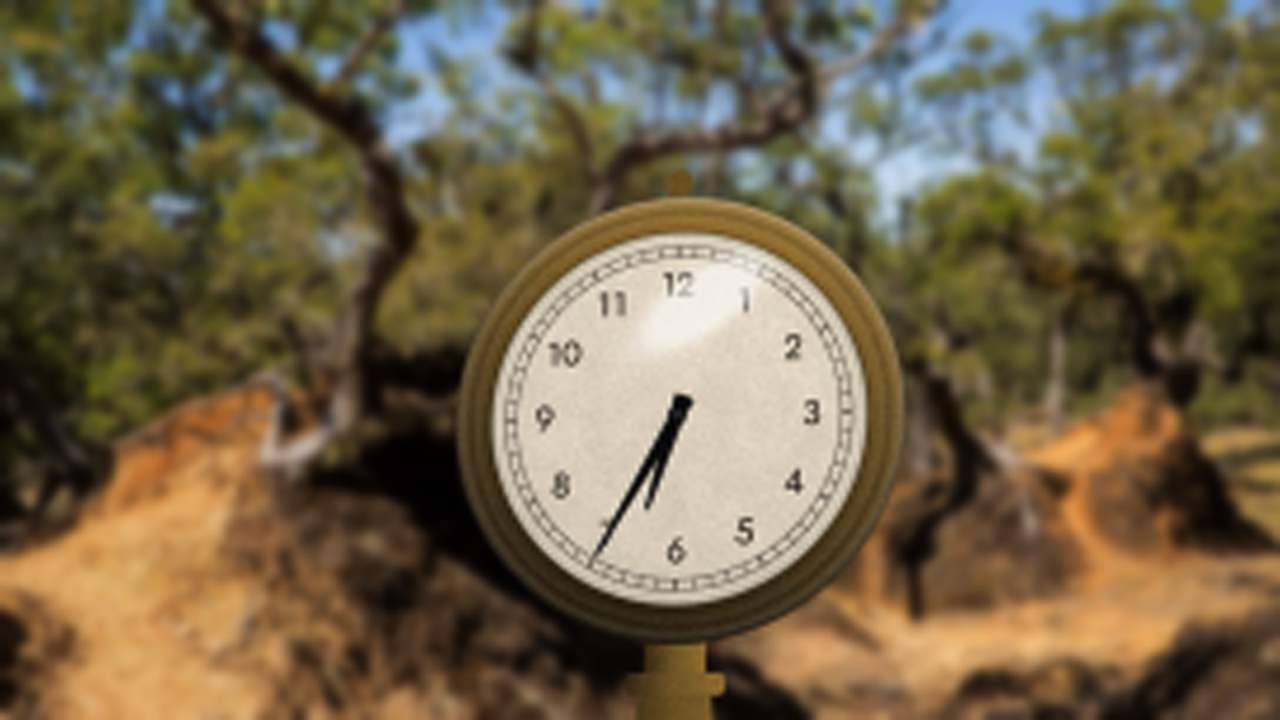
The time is 6 h 35 min
